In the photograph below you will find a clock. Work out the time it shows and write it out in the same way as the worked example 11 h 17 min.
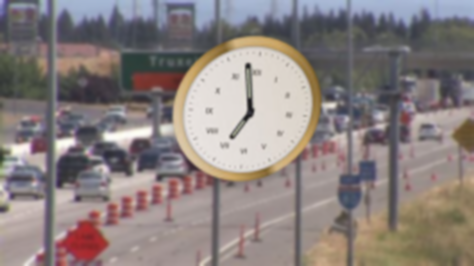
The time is 6 h 58 min
